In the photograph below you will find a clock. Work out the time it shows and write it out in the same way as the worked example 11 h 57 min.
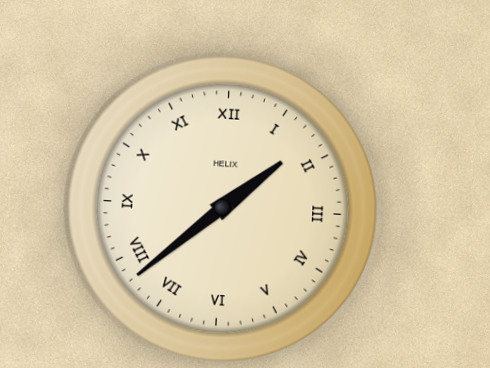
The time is 1 h 38 min
